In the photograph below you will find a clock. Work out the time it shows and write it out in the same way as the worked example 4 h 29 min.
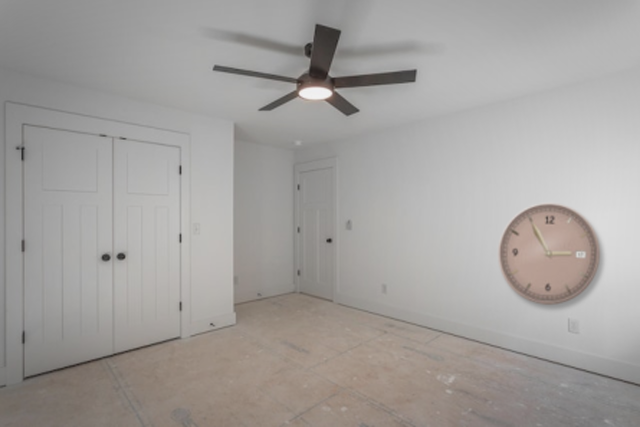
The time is 2 h 55 min
